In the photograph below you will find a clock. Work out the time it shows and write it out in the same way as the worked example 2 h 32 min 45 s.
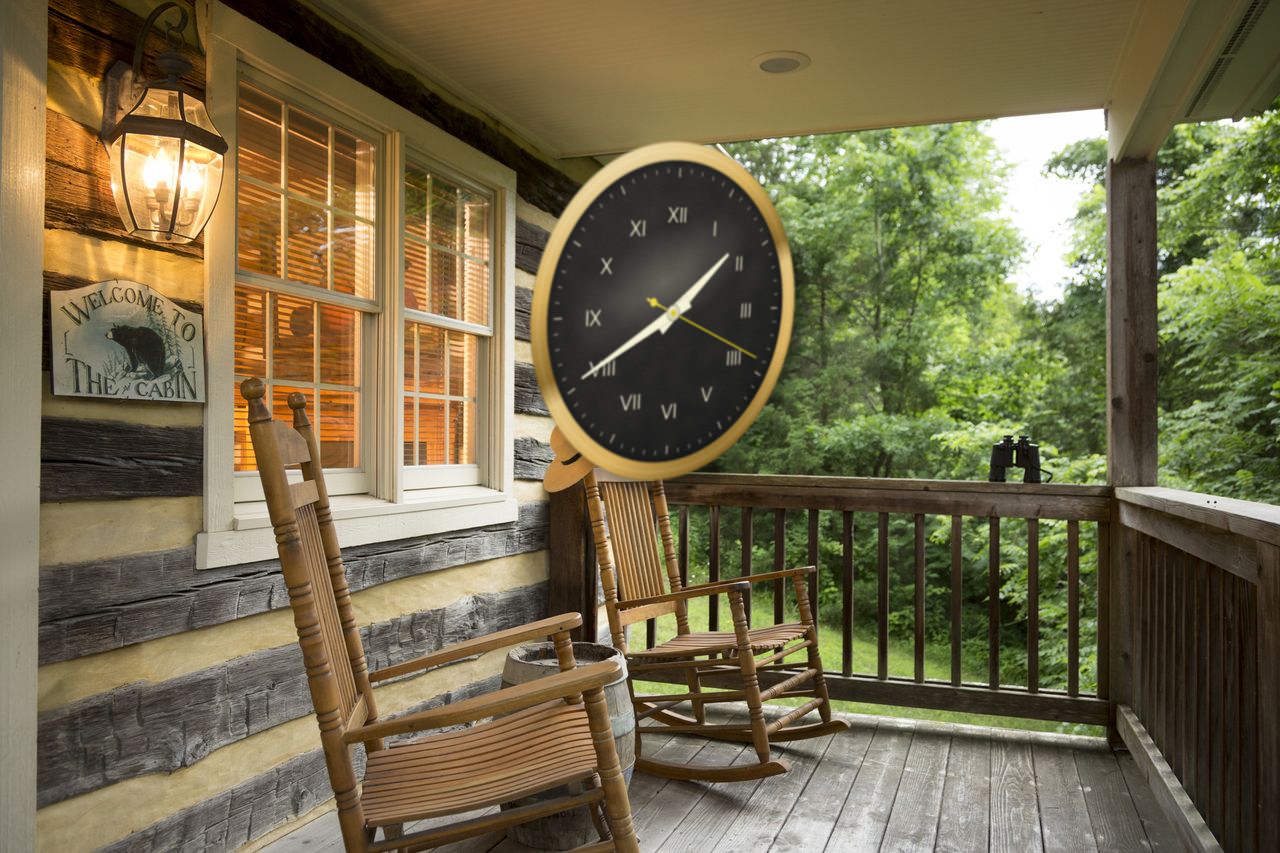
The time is 1 h 40 min 19 s
